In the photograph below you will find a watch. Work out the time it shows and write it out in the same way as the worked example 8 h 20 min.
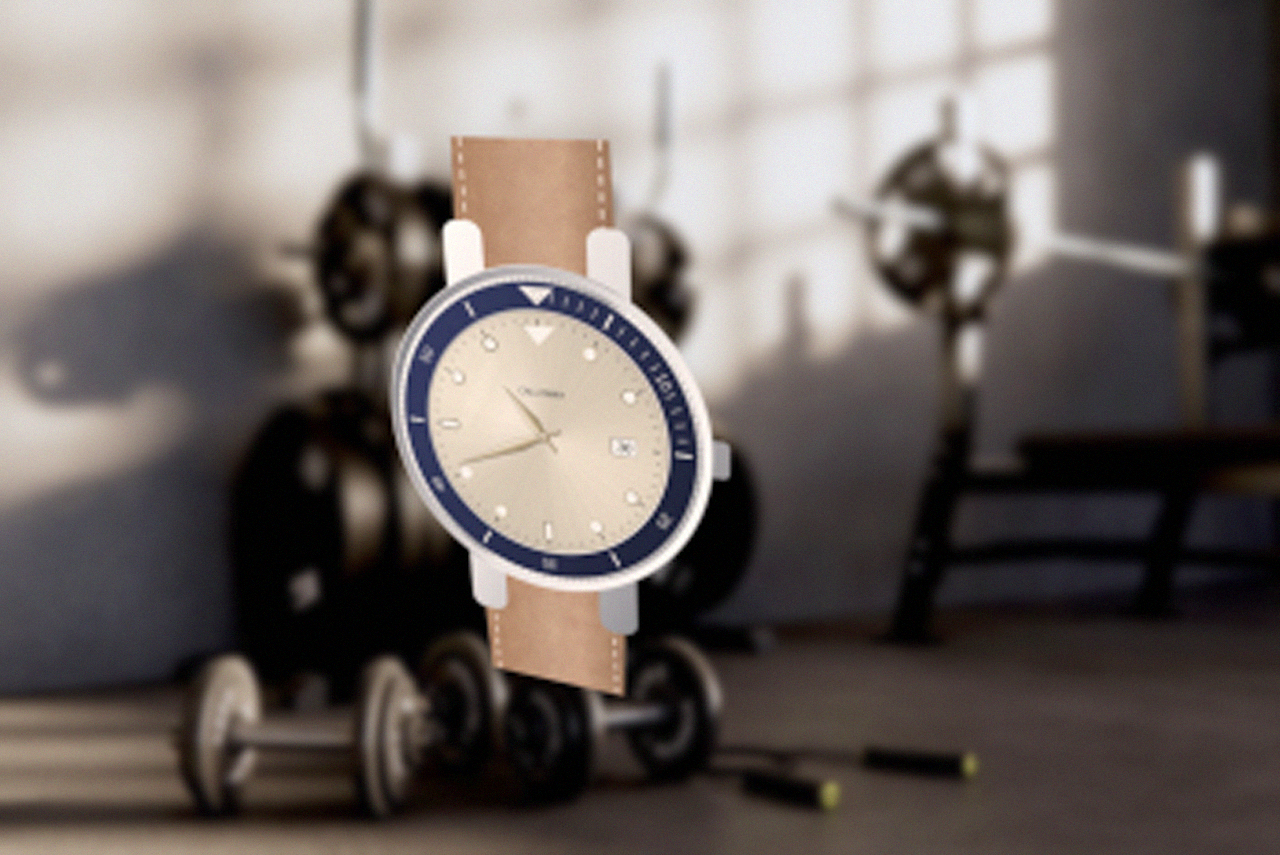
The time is 10 h 41 min
